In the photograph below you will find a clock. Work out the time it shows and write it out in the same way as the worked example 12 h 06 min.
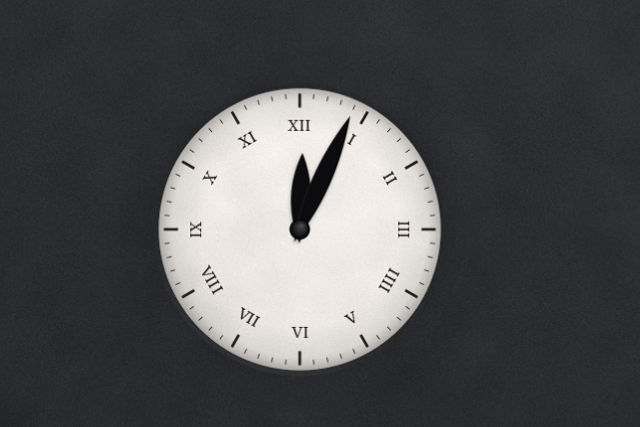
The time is 12 h 04 min
